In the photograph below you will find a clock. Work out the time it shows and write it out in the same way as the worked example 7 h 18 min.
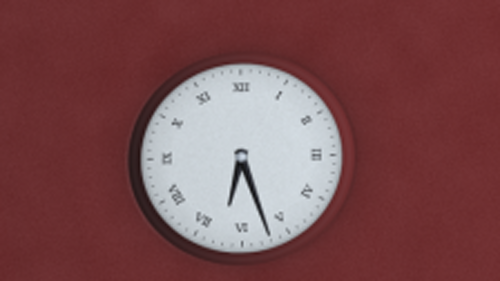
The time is 6 h 27 min
